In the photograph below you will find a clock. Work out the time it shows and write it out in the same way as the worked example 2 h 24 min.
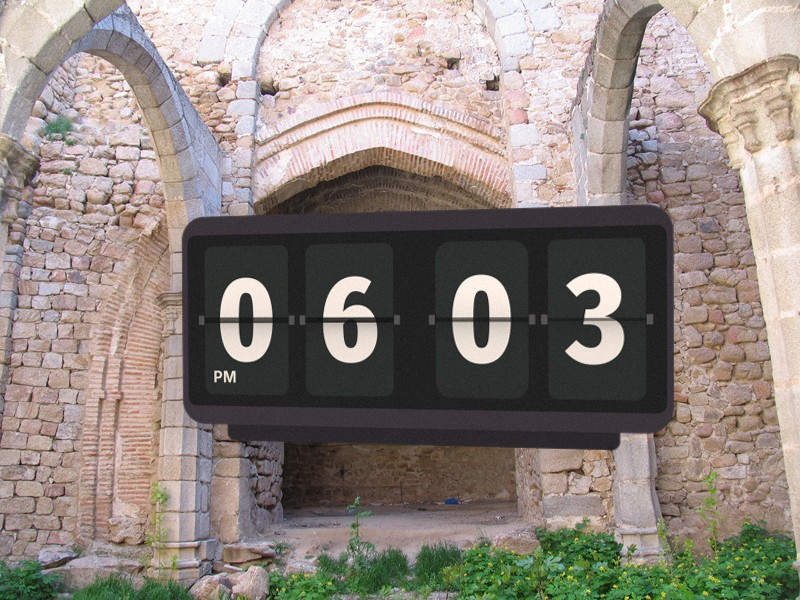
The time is 6 h 03 min
